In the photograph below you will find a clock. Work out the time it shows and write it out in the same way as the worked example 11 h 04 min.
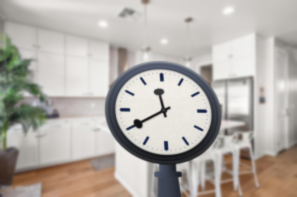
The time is 11 h 40 min
